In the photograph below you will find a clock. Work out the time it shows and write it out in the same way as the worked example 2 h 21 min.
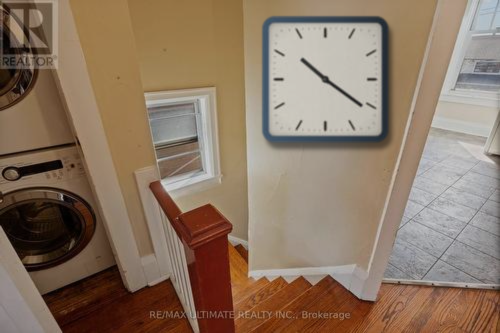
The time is 10 h 21 min
